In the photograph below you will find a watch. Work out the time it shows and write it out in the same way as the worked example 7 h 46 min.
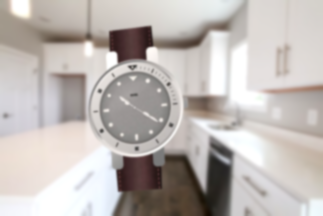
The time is 10 h 21 min
